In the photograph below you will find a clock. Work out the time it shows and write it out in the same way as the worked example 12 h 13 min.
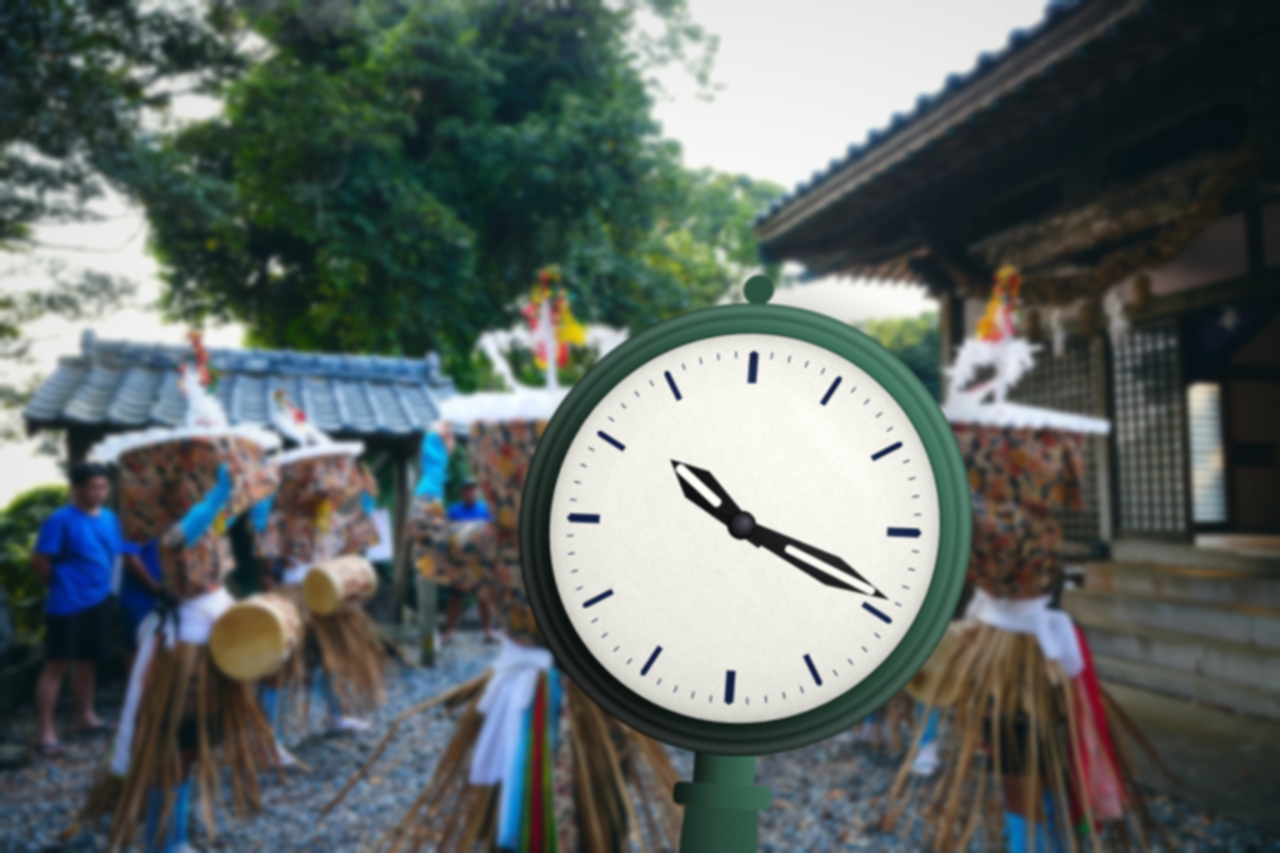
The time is 10 h 19 min
